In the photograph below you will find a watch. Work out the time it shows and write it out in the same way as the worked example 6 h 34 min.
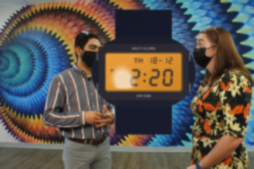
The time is 2 h 20 min
